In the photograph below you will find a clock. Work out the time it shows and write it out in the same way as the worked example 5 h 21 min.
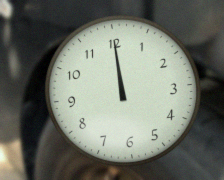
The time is 12 h 00 min
